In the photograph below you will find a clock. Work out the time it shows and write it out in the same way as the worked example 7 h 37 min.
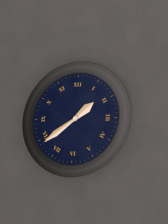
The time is 1 h 39 min
